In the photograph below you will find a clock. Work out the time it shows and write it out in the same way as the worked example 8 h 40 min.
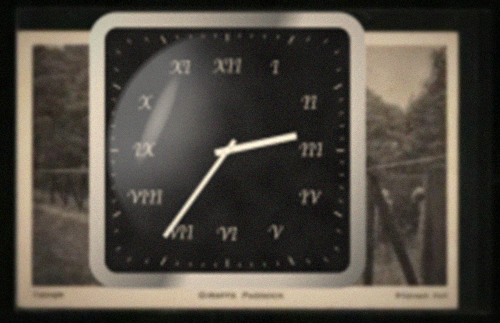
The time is 2 h 36 min
